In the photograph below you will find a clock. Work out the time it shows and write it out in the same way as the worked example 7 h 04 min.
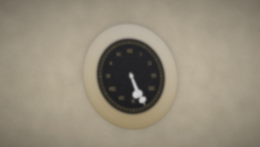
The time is 5 h 26 min
